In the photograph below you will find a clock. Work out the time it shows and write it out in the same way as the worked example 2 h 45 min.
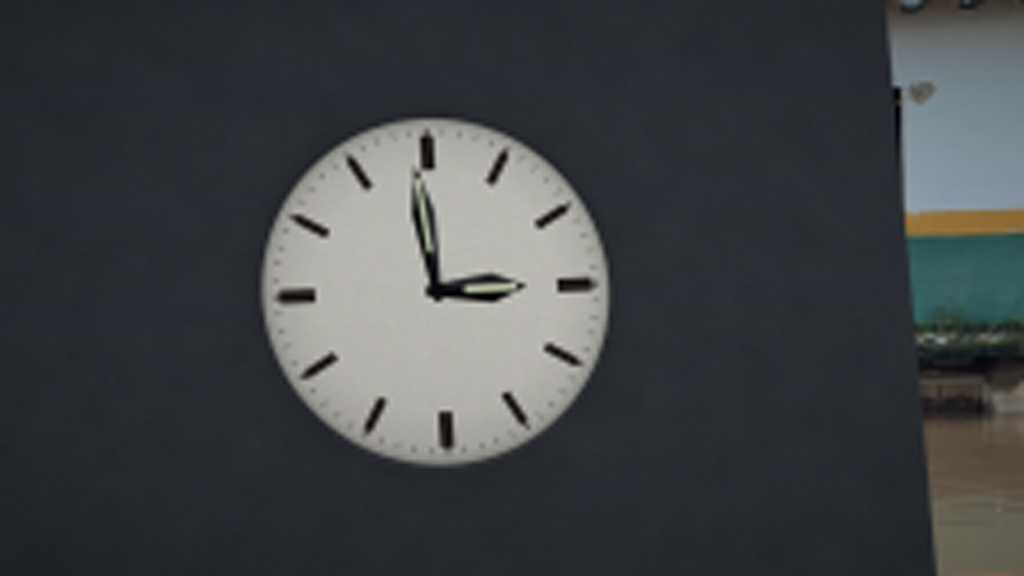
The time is 2 h 59 min
